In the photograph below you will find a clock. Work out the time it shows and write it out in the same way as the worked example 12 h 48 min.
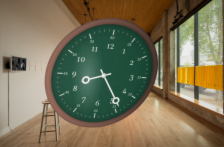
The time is 8 h 24 min
